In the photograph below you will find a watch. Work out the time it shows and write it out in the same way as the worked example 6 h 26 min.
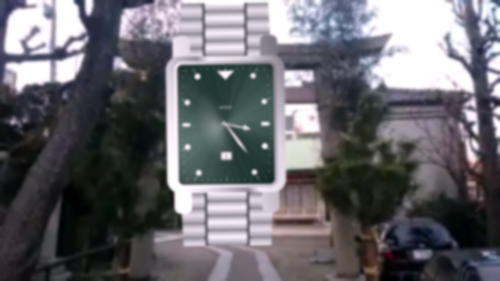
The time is 3 h 24 min
